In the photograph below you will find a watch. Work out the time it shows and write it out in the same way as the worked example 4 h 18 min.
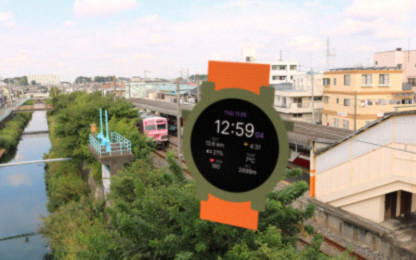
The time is 12 h 59 min
